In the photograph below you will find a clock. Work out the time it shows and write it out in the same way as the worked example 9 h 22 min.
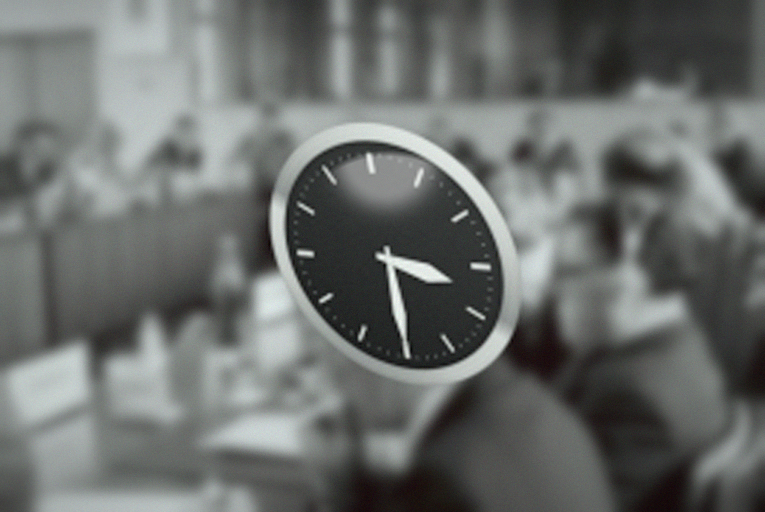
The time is 3 h 30 min
